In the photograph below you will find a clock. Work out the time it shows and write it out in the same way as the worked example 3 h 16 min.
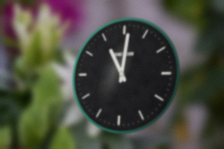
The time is 11 h 01 min
